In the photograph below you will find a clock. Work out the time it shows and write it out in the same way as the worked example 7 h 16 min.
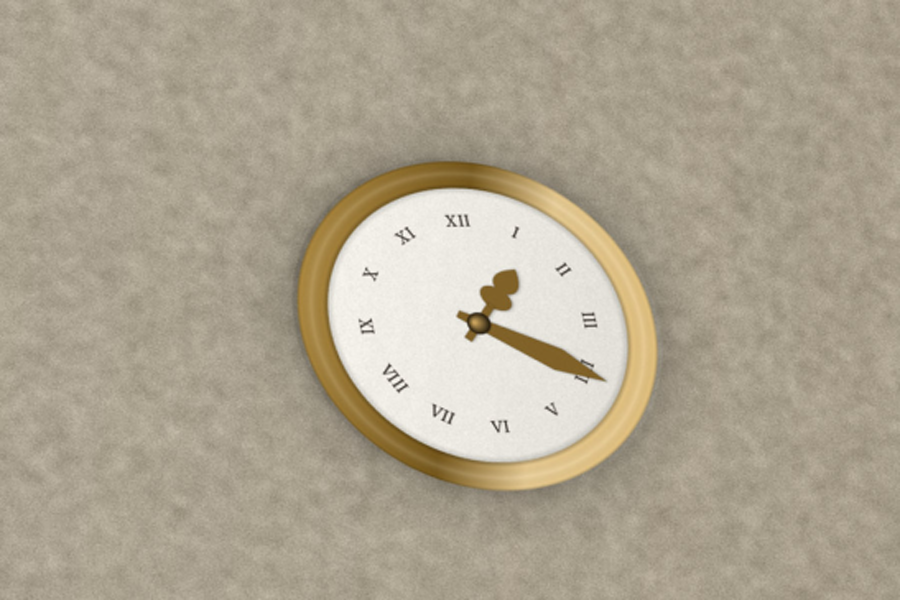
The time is 1 h 20 min
